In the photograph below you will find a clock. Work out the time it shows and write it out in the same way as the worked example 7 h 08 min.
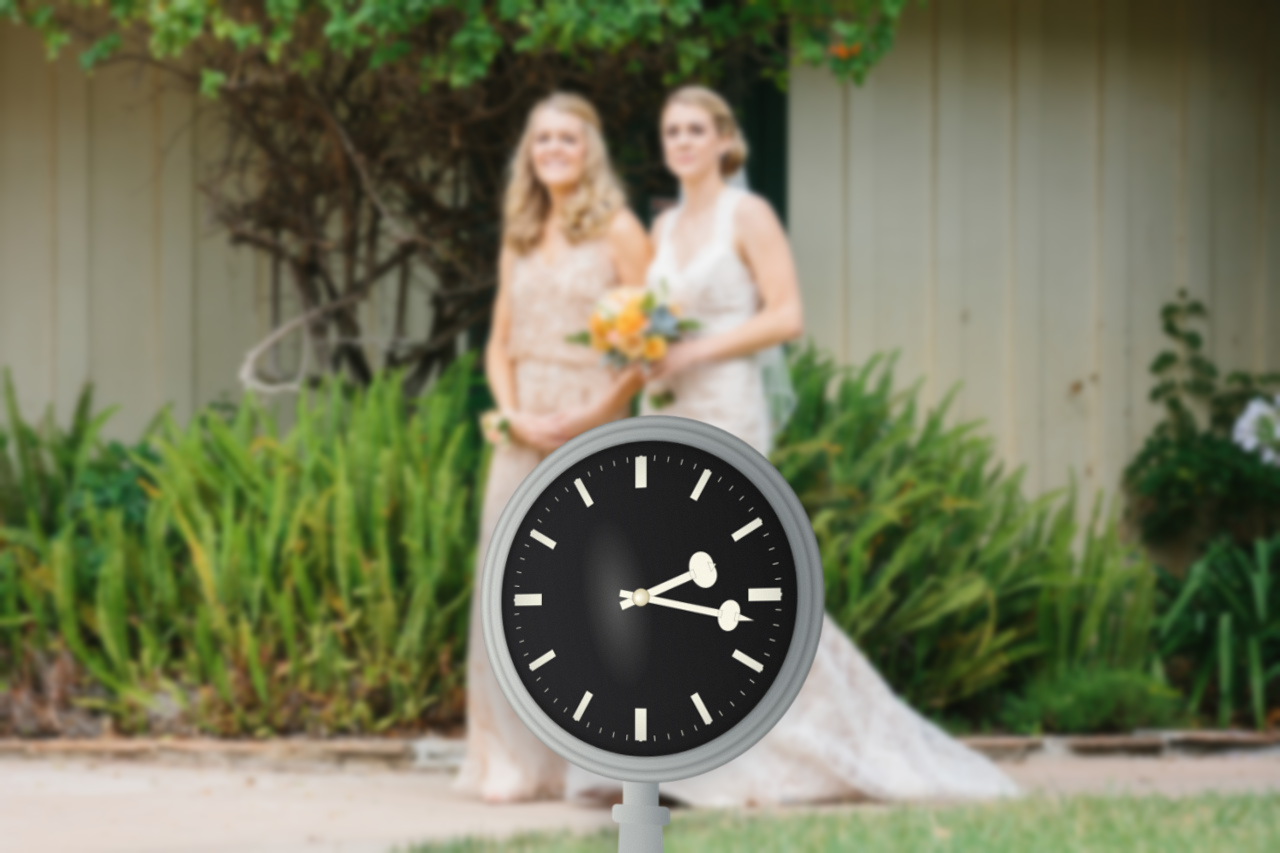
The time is 2 h 17 min
